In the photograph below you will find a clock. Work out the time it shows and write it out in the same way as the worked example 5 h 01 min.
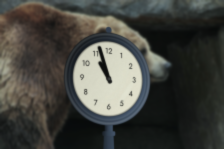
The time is 10 h 57 min
